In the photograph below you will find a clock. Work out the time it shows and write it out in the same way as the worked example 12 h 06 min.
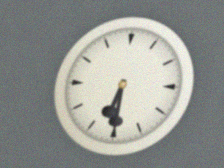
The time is 6 h 30 min
